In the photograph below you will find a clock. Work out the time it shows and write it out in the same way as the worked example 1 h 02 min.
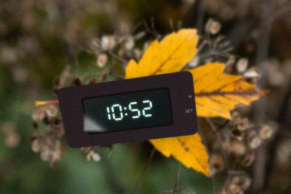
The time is 10 h 52 min
